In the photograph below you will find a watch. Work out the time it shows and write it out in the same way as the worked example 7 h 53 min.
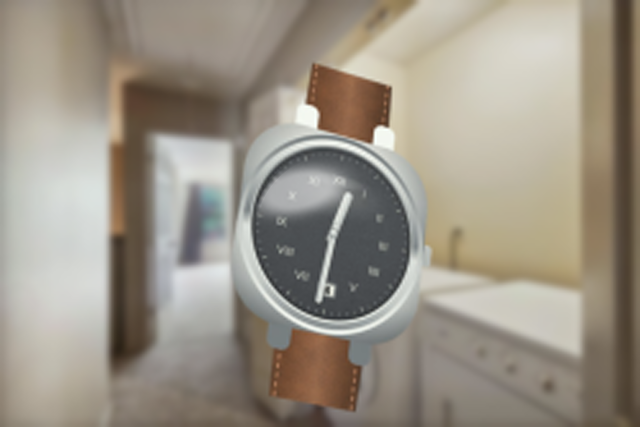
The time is 12 h 31 min
